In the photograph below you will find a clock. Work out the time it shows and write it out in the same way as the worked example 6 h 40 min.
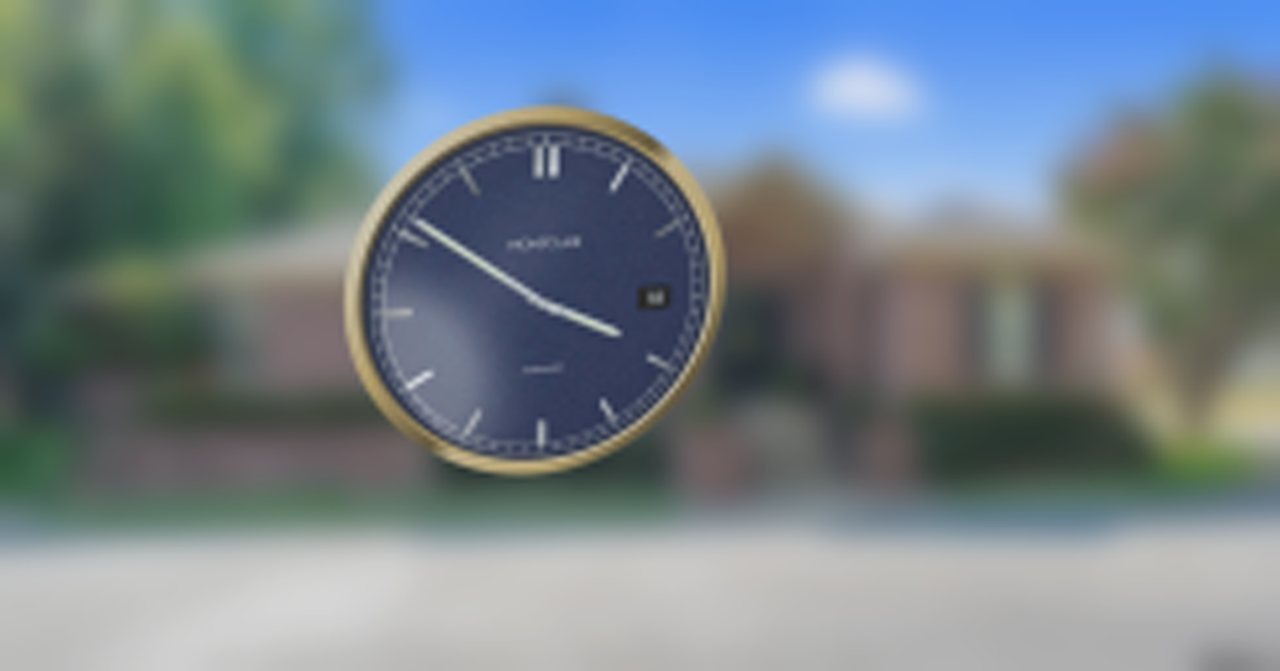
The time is 3 h 51 min
